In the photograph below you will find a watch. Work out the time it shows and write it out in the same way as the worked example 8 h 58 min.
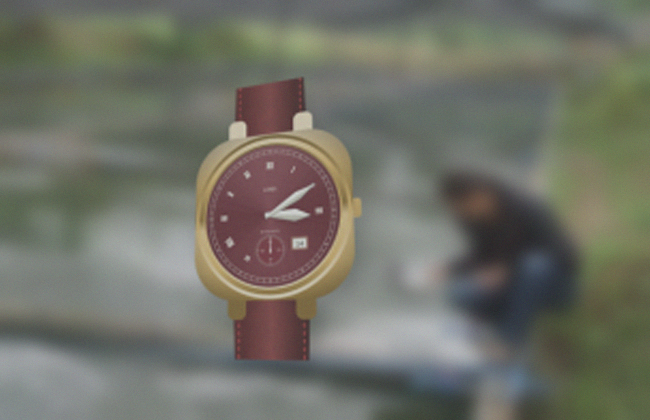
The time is 3 h 10 min
